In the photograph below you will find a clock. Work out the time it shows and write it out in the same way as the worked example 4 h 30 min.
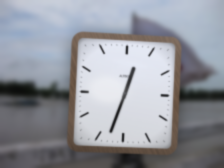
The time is 12 h 33 min
